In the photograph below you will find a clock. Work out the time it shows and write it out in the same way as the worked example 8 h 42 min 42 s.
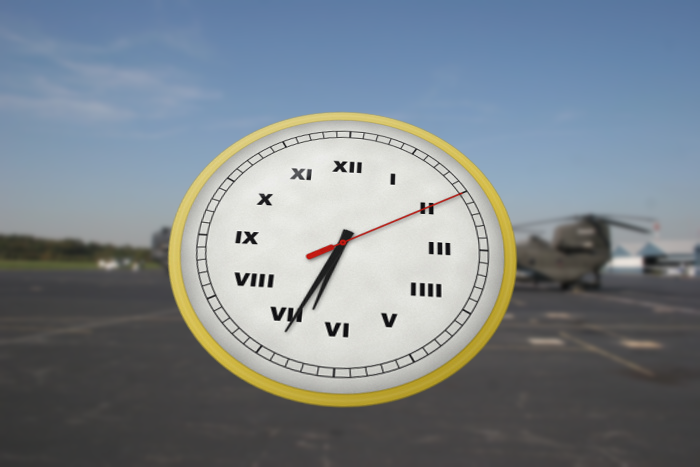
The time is 6 h 34 min 10 s
